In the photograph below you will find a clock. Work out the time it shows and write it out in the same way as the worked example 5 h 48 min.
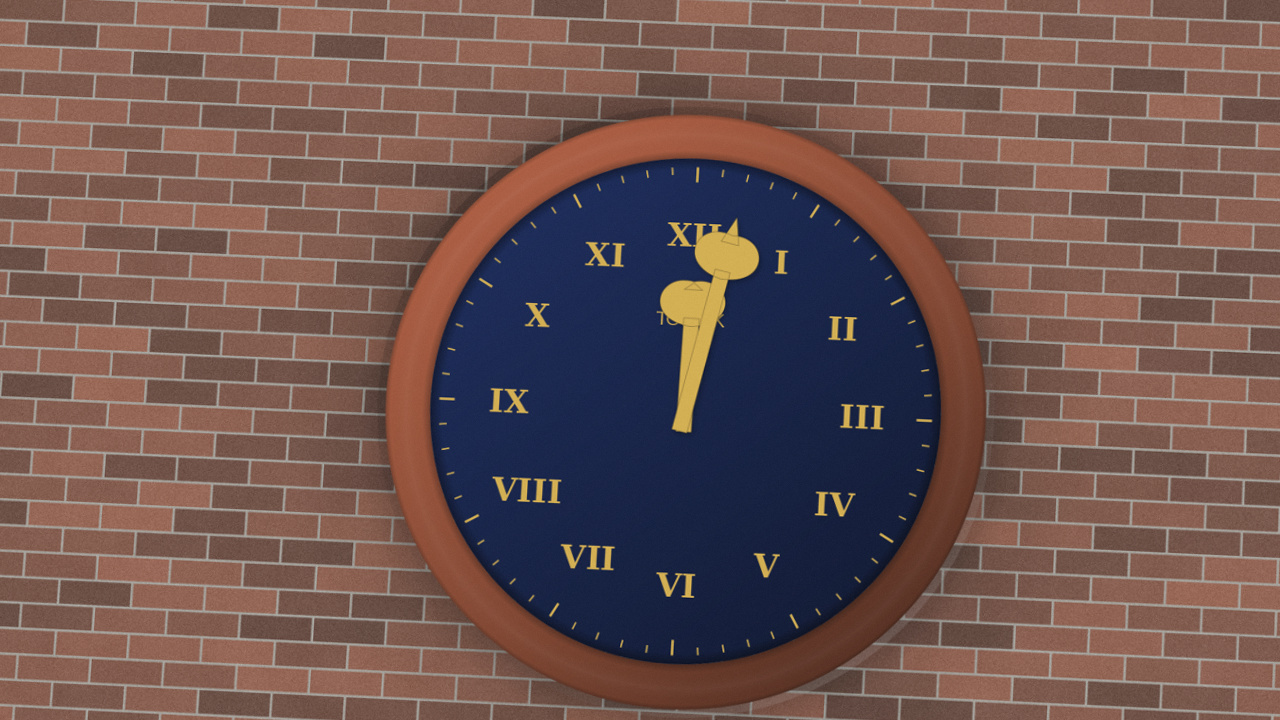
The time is 12 h 02 min
